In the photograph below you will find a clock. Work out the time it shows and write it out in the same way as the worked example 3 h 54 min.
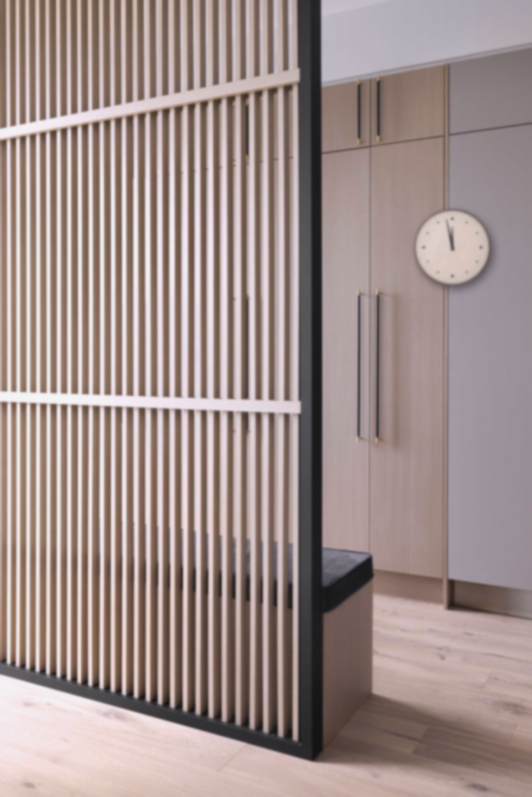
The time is 11 h 58 min
